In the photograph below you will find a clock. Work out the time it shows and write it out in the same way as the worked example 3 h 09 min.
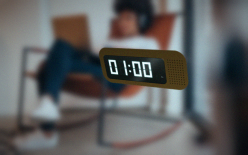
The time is 1 h 00 min
